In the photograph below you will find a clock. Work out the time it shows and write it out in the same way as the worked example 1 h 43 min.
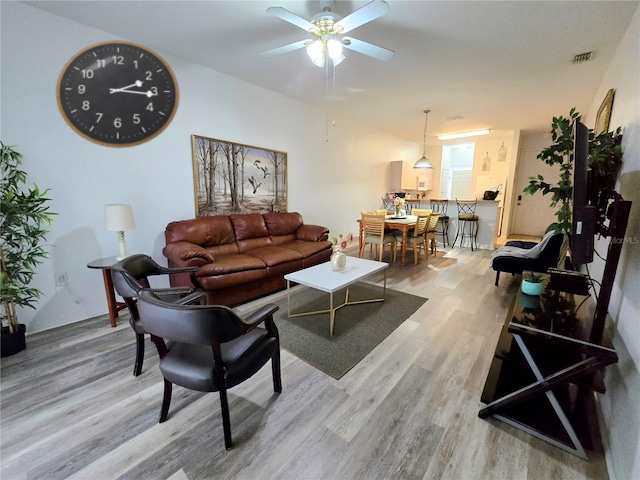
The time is 2 h 16 min
